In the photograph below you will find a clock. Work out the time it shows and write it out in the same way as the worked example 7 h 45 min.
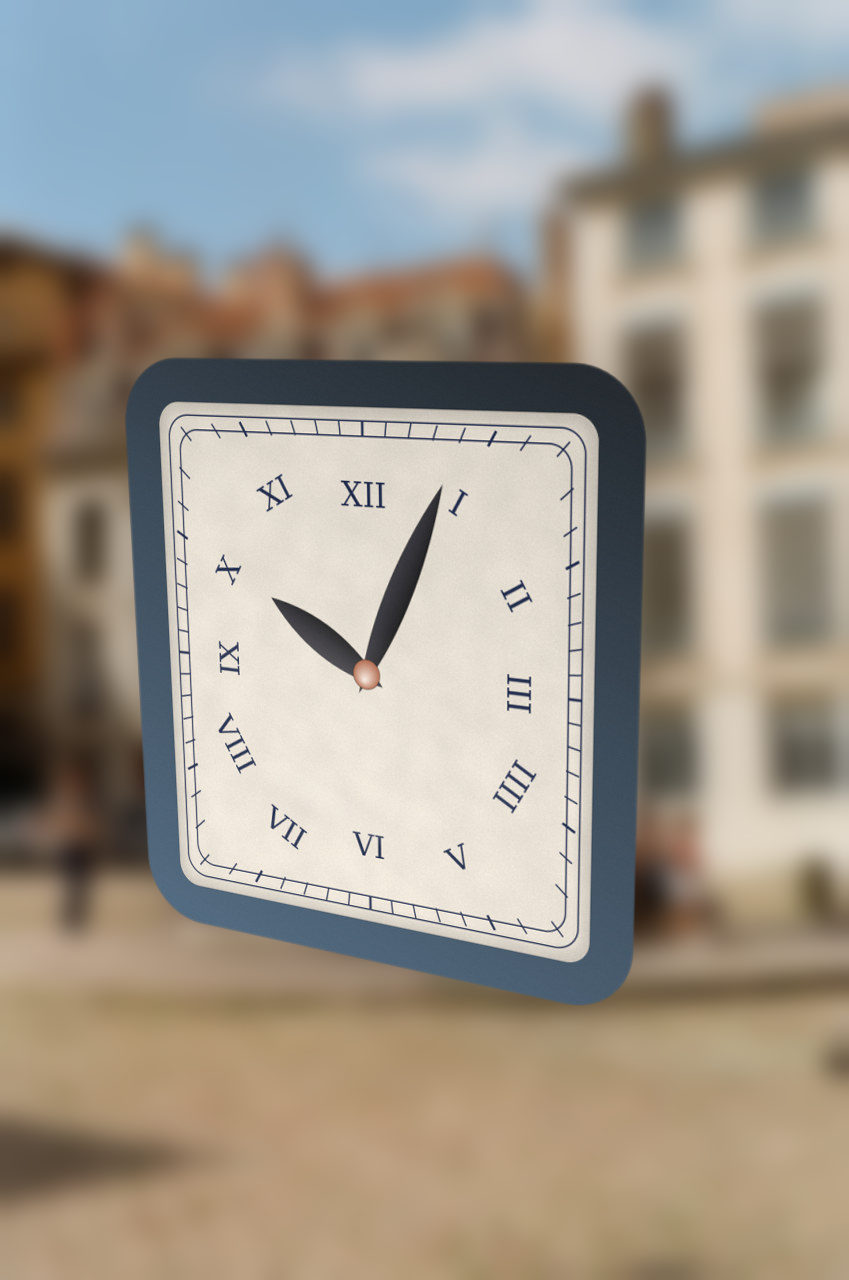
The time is 10 h 04 min
